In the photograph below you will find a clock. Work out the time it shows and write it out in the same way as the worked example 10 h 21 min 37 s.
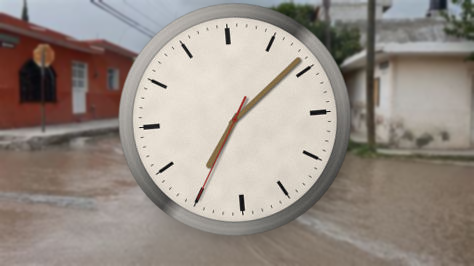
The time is 7 h 08 min 35 s
